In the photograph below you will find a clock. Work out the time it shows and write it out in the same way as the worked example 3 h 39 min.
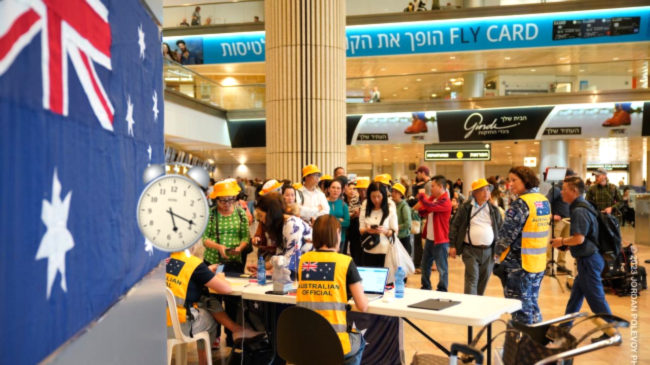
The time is 5 h 18 min
